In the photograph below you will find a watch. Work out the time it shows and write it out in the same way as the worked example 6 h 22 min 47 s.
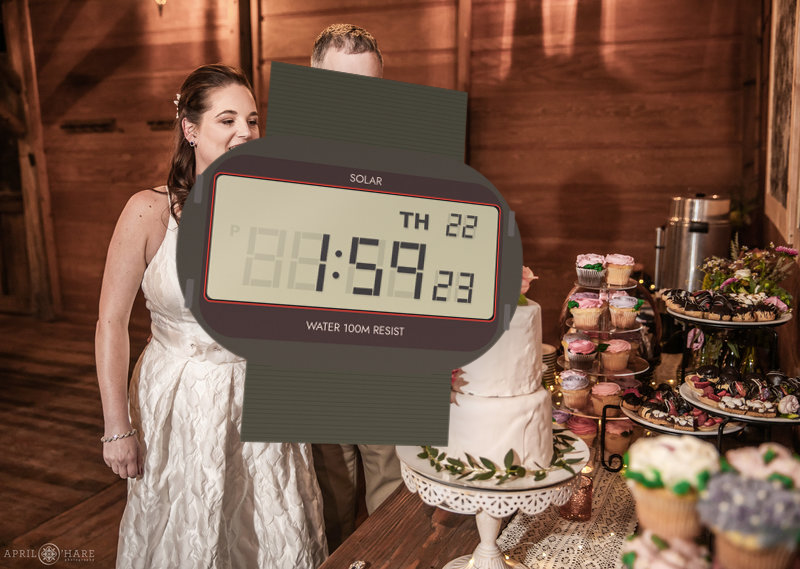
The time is 1 h 59 min 23 s
